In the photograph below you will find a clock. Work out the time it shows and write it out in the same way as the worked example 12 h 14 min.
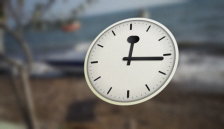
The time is 12 h 16 min
